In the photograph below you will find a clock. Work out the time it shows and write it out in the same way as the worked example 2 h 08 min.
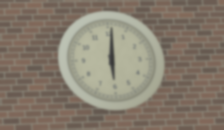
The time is 6 h 01 min
